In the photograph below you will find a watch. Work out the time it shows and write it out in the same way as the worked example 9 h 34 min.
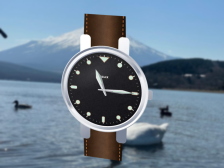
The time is 11 h 15 min
